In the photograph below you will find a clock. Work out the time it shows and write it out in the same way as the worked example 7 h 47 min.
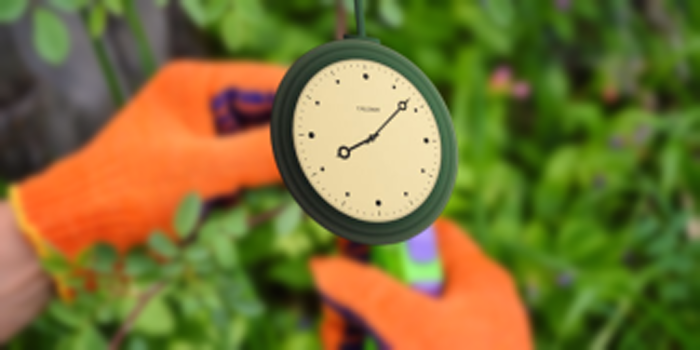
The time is 8 h 08 min
